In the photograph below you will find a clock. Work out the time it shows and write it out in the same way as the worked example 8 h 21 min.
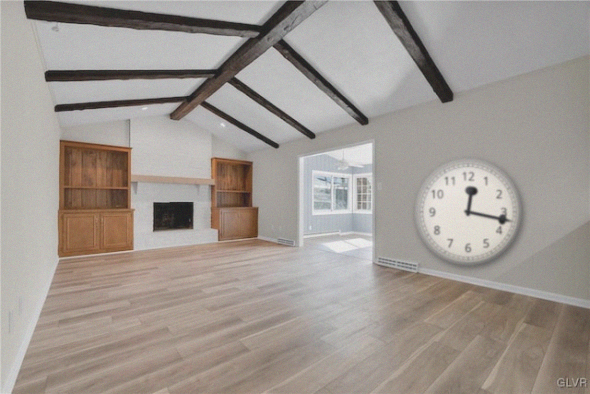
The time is 12 h 17 min
